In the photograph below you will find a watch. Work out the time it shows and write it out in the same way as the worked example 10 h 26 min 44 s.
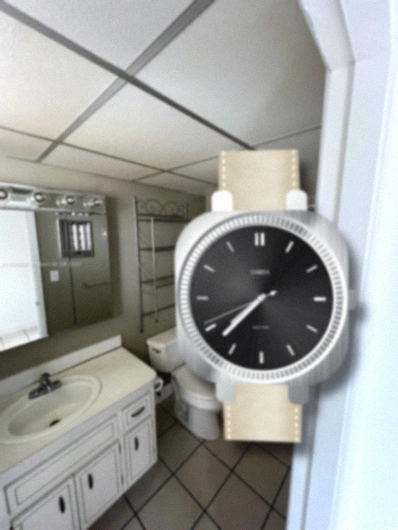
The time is 7 h 37 min 41 s
